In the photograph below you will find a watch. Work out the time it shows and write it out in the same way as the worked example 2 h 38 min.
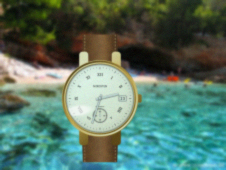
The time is 2 h 33 min
